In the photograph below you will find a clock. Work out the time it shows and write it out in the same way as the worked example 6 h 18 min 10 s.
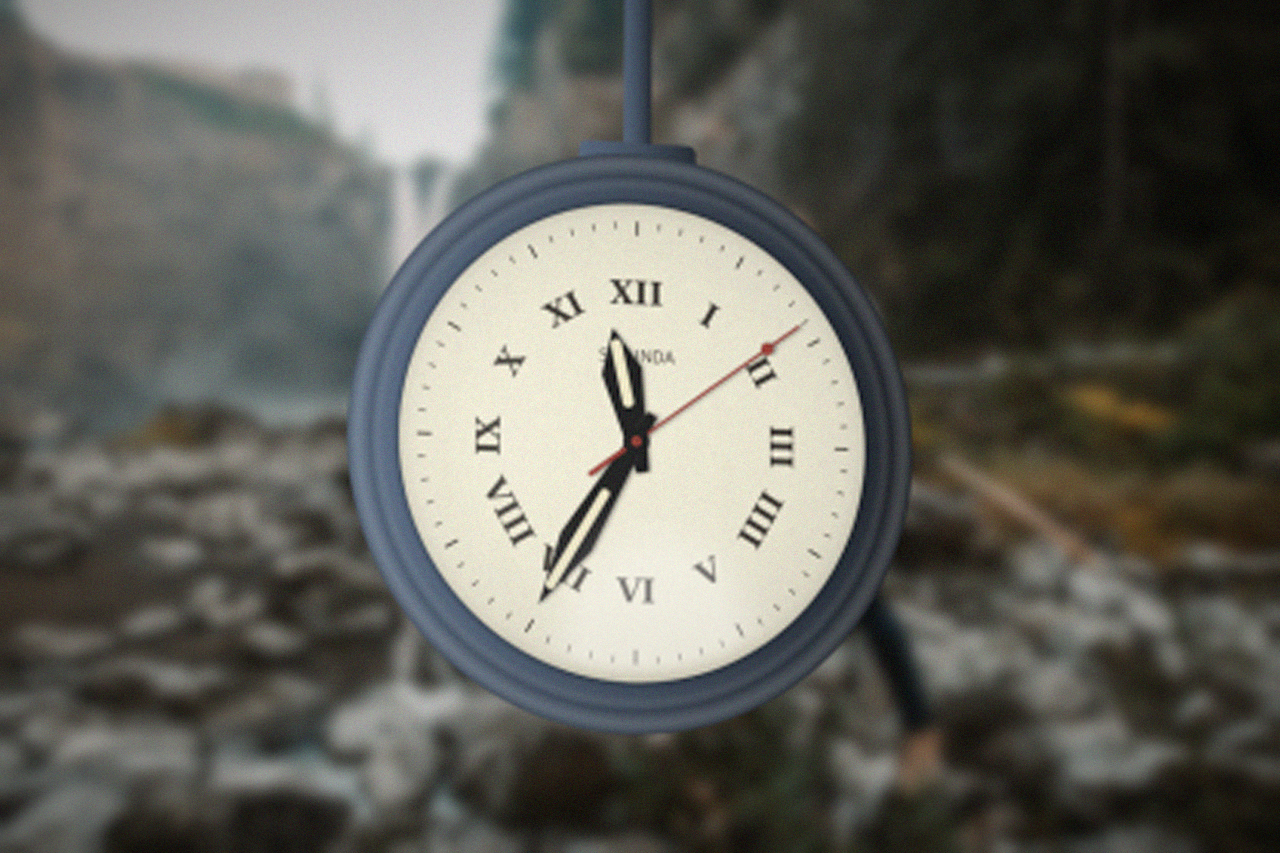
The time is 11 h 35 min 09 s
